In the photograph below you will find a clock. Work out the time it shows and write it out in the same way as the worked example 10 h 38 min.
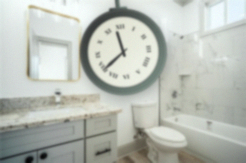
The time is 11 h 39 min
